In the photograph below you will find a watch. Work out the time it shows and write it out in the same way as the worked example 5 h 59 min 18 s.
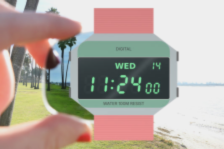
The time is 11 h 24 min 00 s
